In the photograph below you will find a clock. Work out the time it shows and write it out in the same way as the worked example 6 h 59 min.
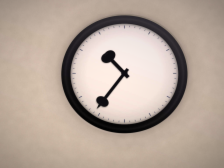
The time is 10 h 36 min
